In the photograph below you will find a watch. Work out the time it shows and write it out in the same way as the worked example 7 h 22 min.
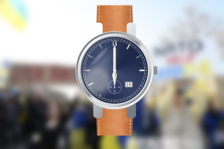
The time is 6 h 00 min
